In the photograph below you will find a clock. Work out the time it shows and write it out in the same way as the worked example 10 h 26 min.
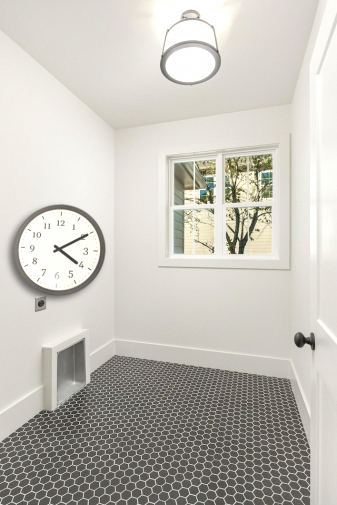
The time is 4 h 10 min
